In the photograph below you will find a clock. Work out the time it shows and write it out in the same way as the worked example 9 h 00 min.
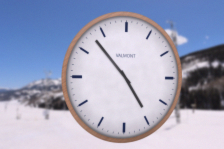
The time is 4 h 53 min
